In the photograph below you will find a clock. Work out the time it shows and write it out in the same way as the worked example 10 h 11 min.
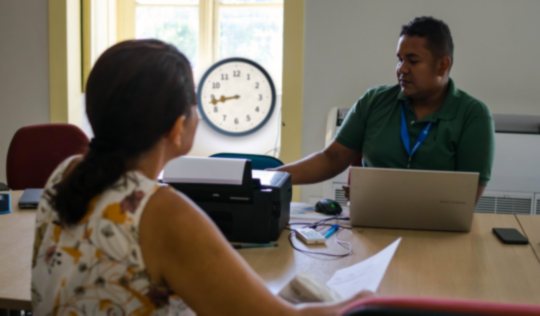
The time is 8 h 43 min
